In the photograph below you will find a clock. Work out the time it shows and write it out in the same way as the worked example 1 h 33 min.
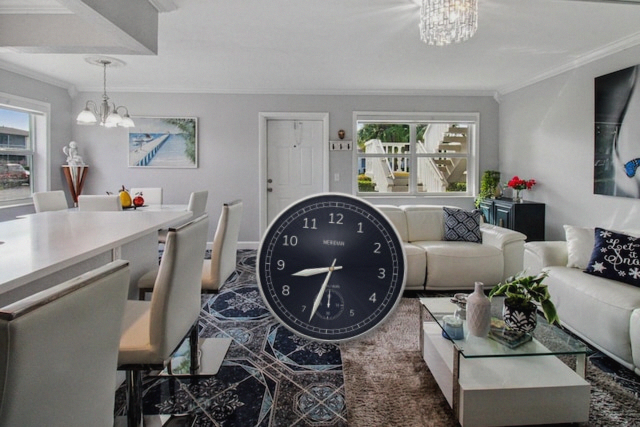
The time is 8 h 33 min
